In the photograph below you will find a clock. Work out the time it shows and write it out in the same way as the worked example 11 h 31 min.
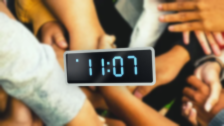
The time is 11 h 07 min
